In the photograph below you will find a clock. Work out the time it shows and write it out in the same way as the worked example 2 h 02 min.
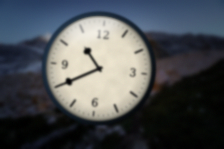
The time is 10 h 40 min
